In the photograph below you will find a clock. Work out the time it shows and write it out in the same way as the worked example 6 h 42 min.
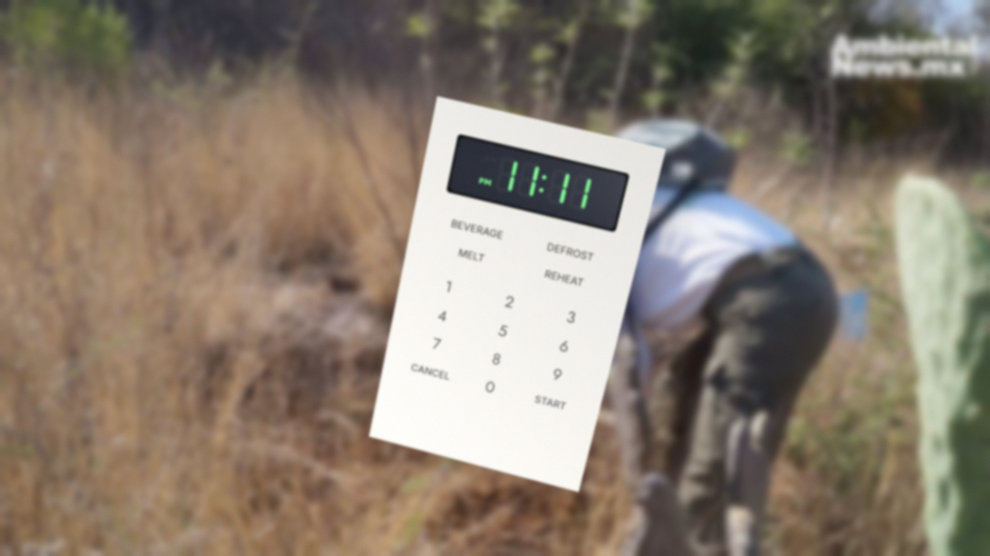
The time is 11 h 11 min
